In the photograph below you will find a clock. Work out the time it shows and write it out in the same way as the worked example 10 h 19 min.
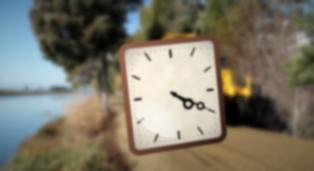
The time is 4 h 20 min
